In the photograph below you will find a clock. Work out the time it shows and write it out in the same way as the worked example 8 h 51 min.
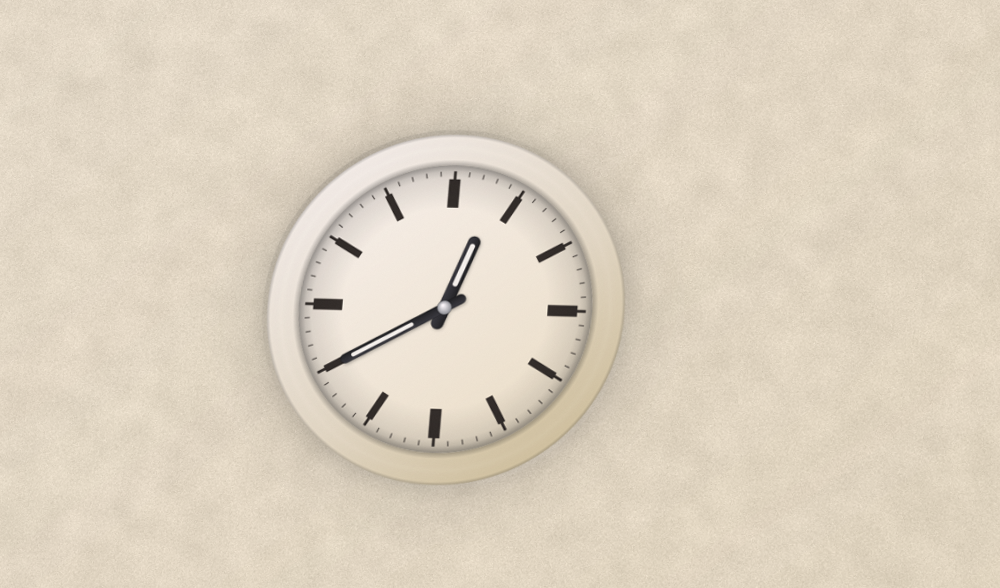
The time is 12 h 40 min
